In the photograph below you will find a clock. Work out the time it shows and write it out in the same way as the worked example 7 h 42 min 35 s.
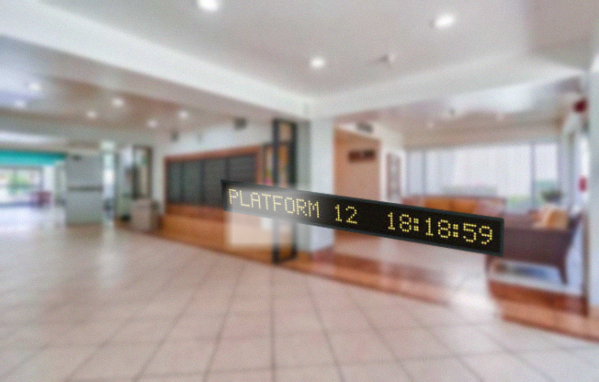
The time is 18 h 18 min 59 s
